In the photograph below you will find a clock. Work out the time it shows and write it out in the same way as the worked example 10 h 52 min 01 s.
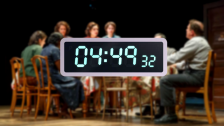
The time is 4 h 49 min 32 s
